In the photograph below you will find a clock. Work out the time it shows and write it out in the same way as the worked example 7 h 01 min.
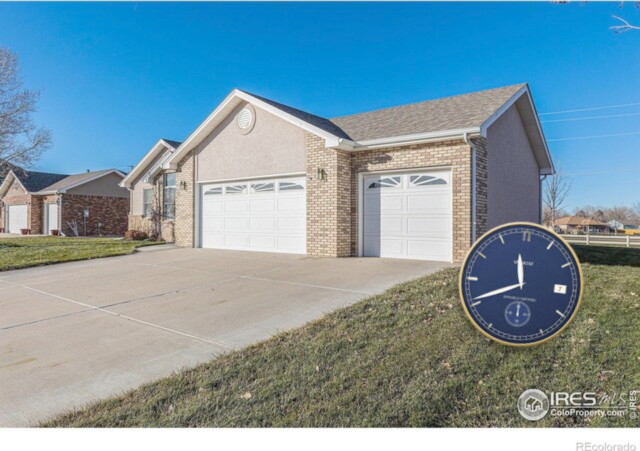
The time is 11 h 41 min
